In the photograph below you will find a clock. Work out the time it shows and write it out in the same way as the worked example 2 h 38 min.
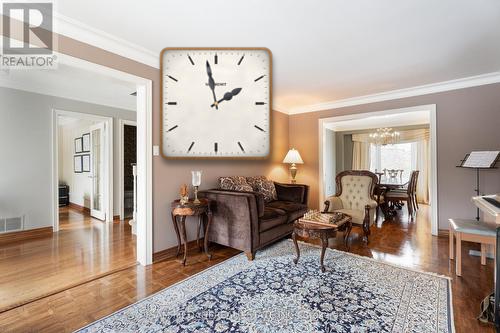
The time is 1 h 58 min
